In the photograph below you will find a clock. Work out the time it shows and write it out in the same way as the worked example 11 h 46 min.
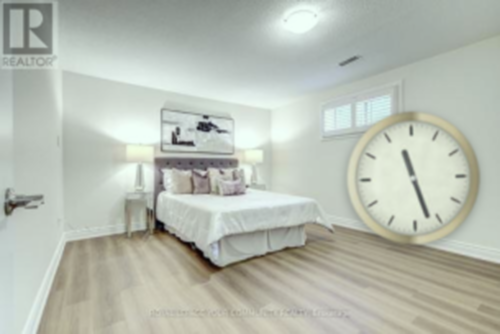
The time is 11 h 27 min
